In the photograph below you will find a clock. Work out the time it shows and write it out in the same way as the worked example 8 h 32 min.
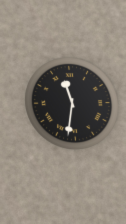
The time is 11 h 32 min
